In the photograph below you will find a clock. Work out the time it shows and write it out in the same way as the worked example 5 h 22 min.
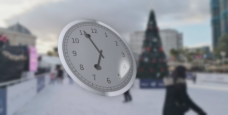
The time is 6 h 56 min
